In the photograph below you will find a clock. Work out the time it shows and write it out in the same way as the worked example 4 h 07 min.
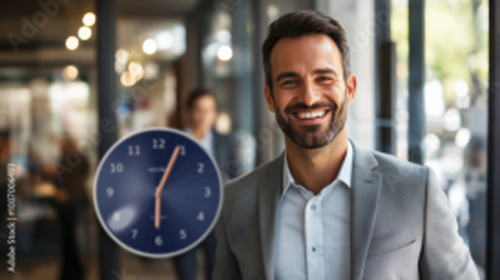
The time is 6 h 04 min
